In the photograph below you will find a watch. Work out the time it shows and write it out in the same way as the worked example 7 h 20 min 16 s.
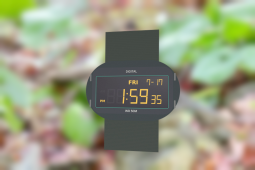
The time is 1 h 59 min 35 s
